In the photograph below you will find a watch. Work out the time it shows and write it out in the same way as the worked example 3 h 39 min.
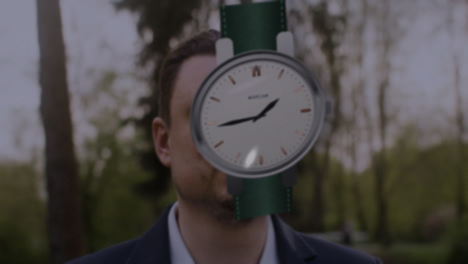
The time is 1 h 44 min
